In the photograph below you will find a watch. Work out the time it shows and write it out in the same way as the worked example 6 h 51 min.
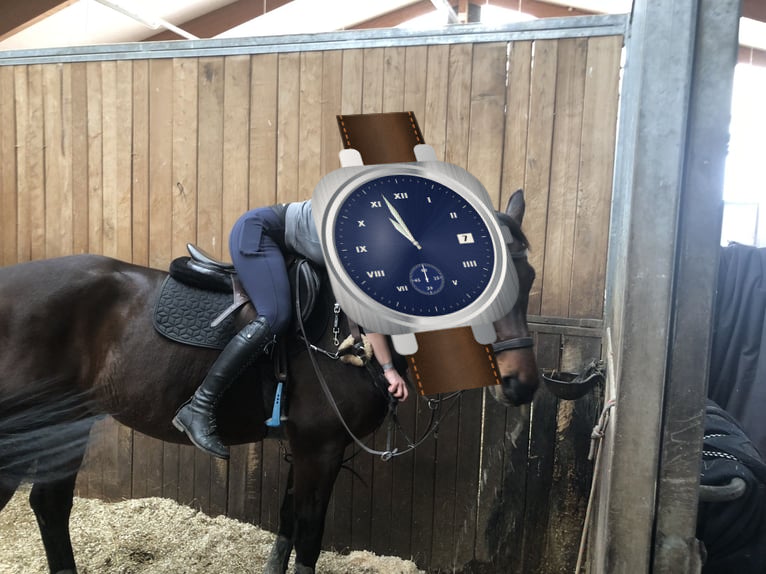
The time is 10 h 57 min
